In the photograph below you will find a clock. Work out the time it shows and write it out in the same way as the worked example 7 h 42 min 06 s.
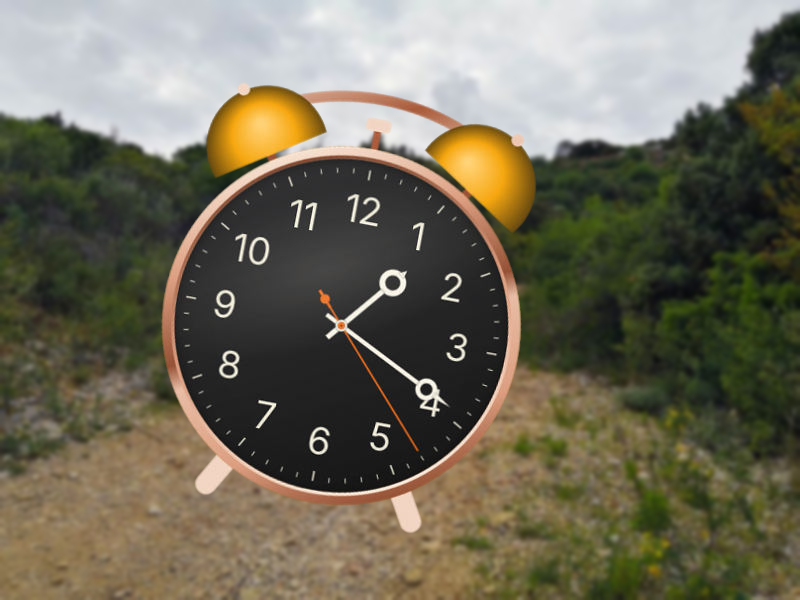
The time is 1 h 19 min 23 s
